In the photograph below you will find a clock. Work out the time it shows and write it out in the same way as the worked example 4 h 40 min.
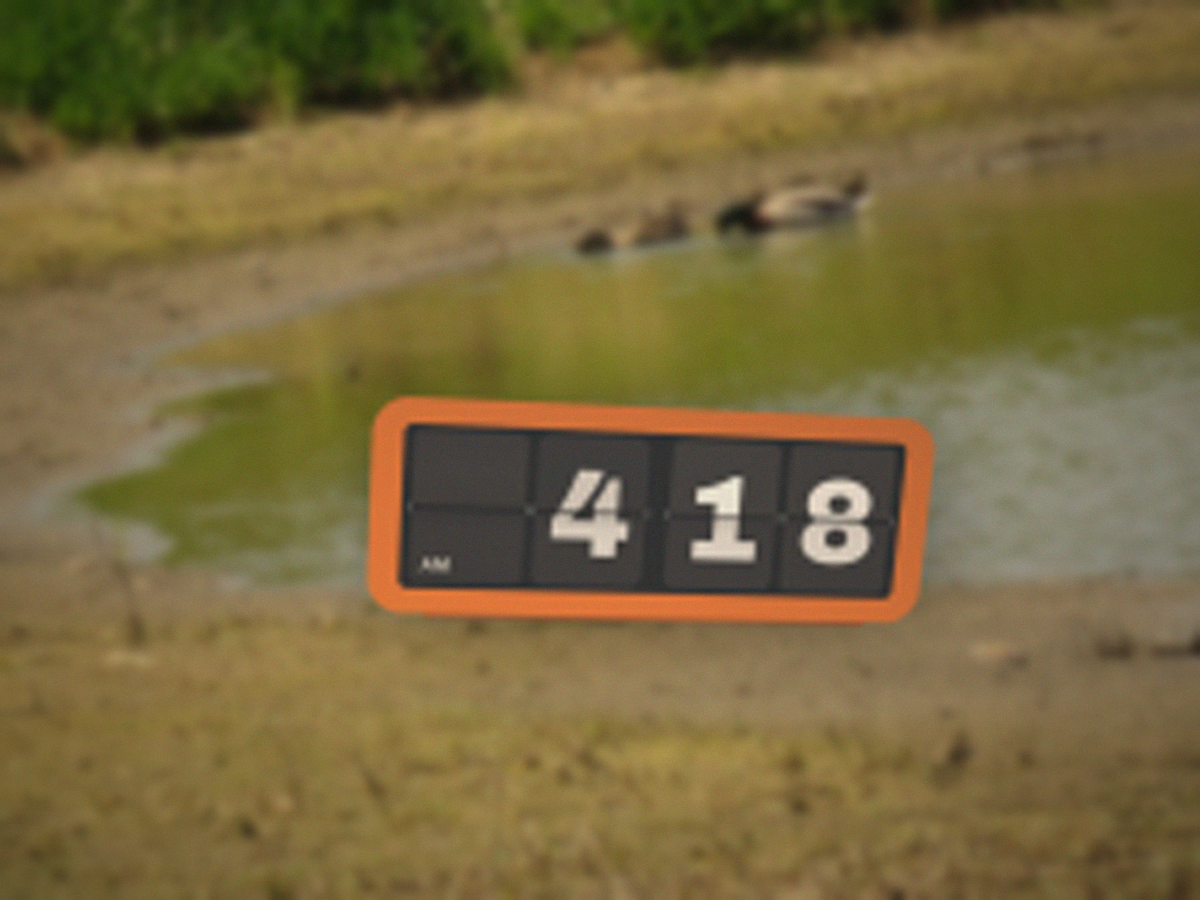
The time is 4 h 18 min
